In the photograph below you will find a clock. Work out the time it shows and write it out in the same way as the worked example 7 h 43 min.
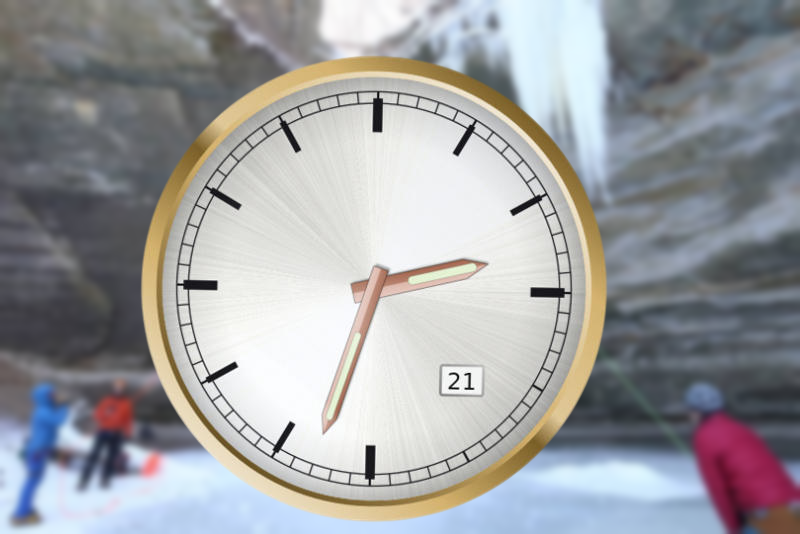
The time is 2 h 33 min
